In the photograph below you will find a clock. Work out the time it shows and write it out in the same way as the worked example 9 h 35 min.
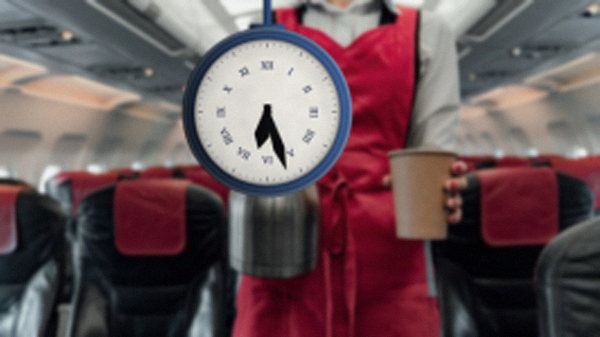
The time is 6 h 27 min
